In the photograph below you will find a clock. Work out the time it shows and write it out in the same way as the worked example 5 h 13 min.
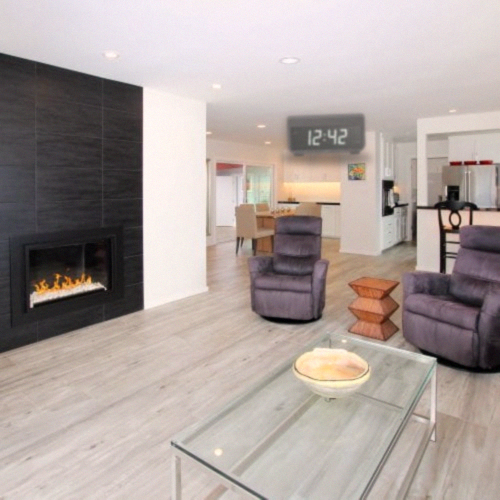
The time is 12 h 42 min
